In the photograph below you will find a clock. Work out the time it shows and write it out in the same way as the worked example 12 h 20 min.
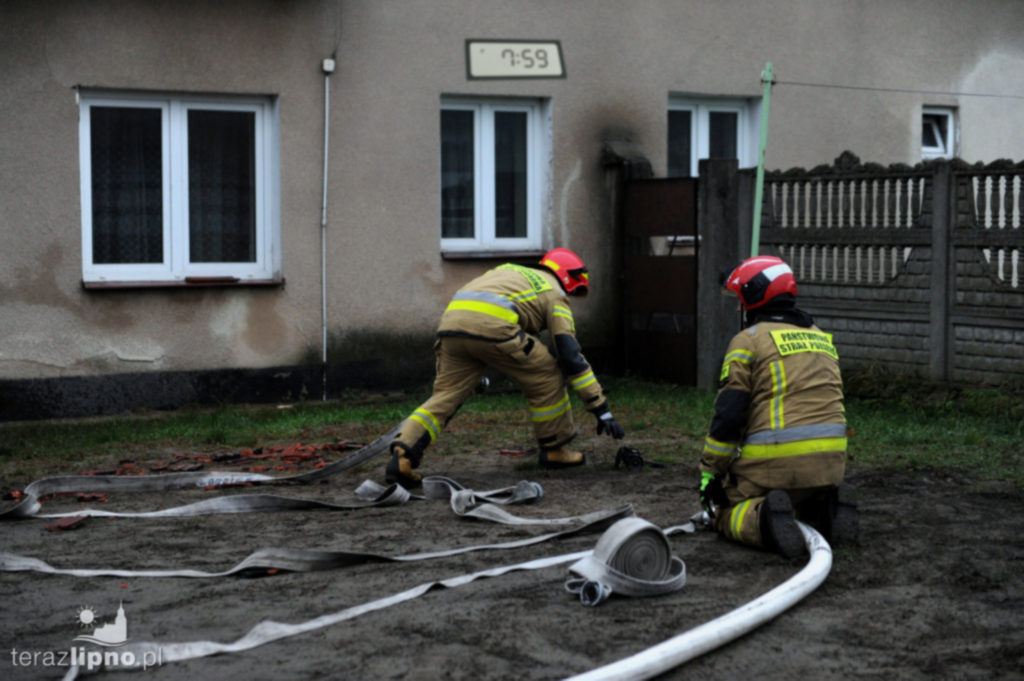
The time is 7 h 59 min
